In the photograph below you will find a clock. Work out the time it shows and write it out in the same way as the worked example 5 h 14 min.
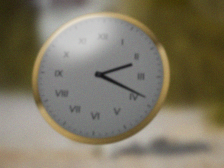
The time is 2 h 19 min
